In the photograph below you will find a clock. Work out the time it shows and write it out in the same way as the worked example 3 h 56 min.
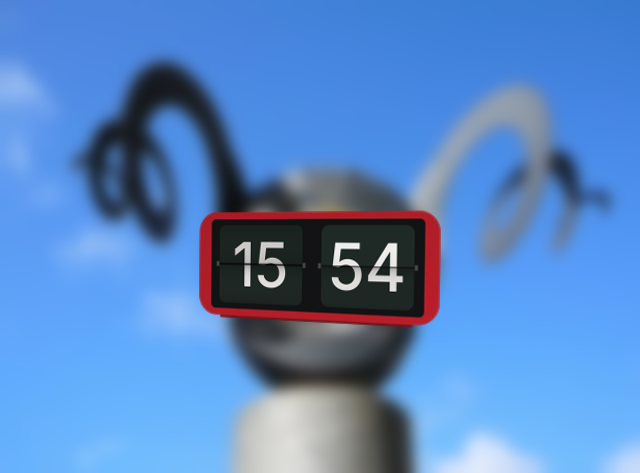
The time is 15 h 54 min
